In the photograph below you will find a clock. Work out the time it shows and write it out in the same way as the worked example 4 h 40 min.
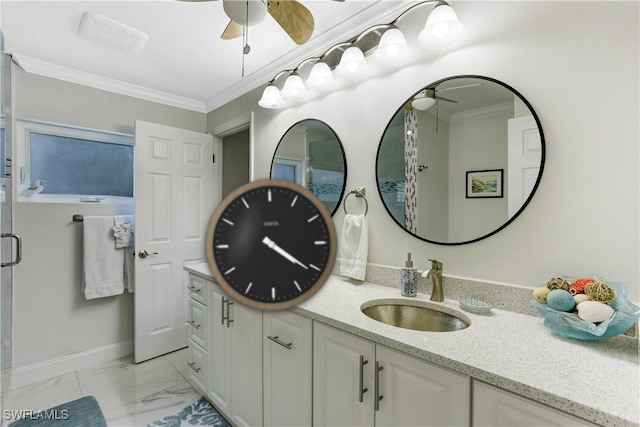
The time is 4 h 21 min
